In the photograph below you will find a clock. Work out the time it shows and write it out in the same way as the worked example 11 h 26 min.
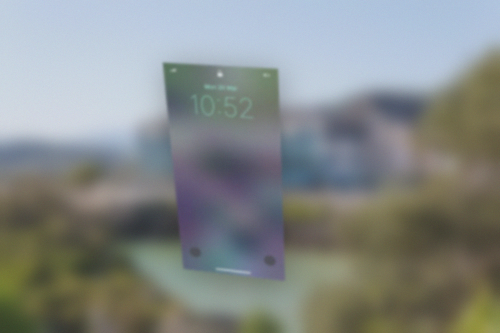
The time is 10 h 52 min
